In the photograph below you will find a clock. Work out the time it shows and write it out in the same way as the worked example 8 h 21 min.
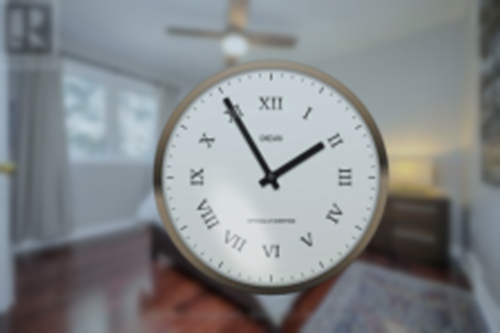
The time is 1 h 55 min
